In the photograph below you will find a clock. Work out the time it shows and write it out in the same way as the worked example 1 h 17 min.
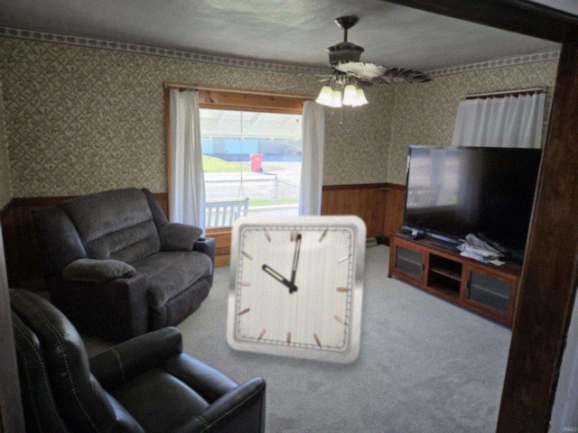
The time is 10 h 01 min
